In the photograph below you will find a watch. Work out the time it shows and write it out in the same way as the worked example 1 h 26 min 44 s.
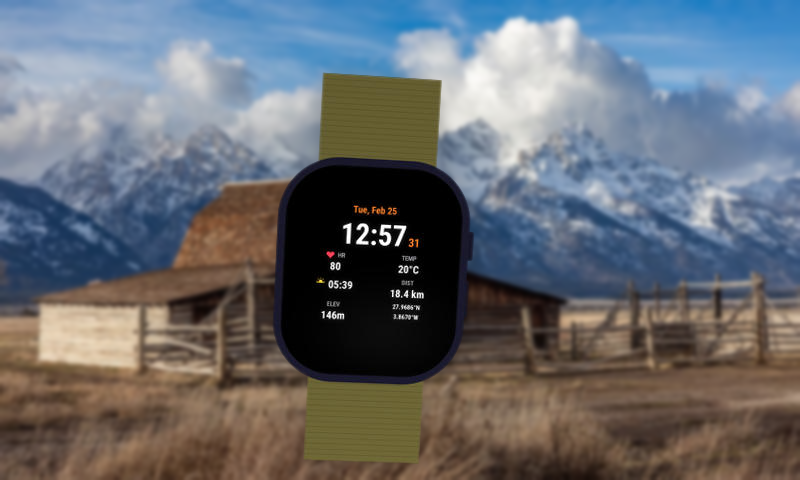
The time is 12 h 57 min 31 s
